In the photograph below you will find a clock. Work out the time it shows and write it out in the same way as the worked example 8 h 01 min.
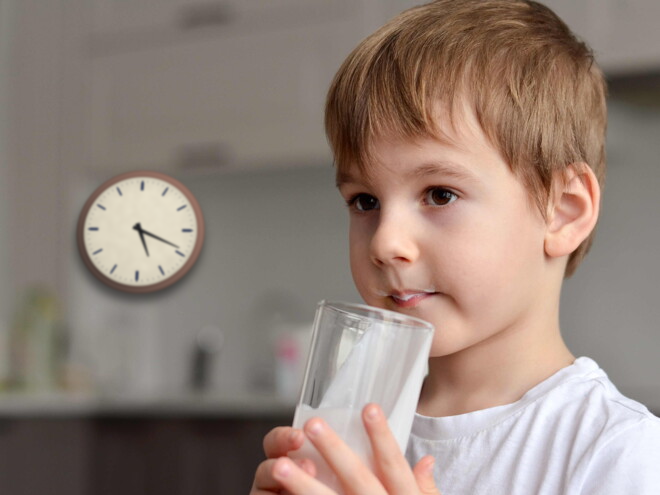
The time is 5 h 19 min
